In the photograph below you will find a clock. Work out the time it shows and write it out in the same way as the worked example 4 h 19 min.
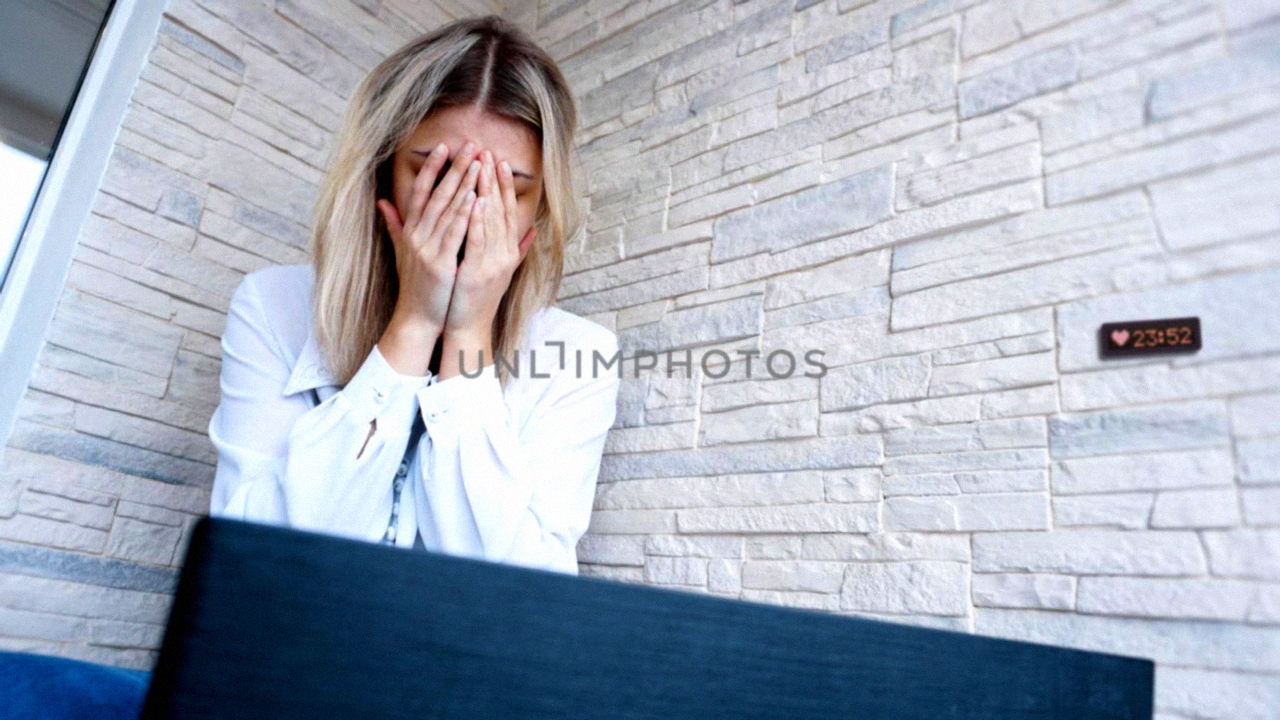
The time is 23 h 52 min
